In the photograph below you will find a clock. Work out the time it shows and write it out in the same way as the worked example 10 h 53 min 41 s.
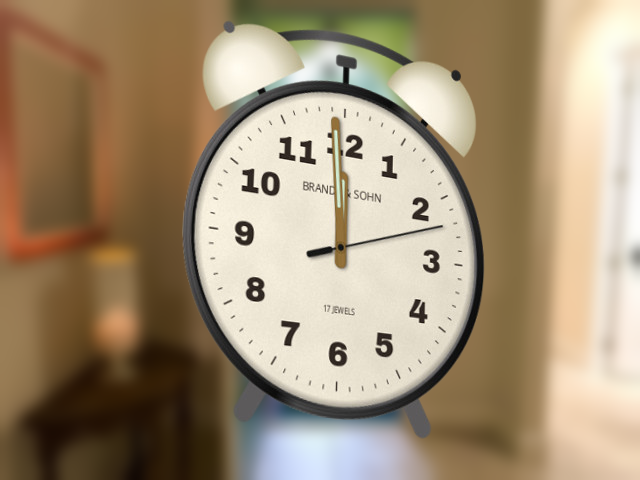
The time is 11 h 59 min 12 s
